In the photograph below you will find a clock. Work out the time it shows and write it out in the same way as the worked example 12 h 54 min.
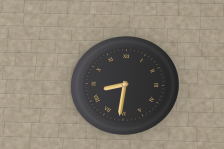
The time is 8 h 31 min
